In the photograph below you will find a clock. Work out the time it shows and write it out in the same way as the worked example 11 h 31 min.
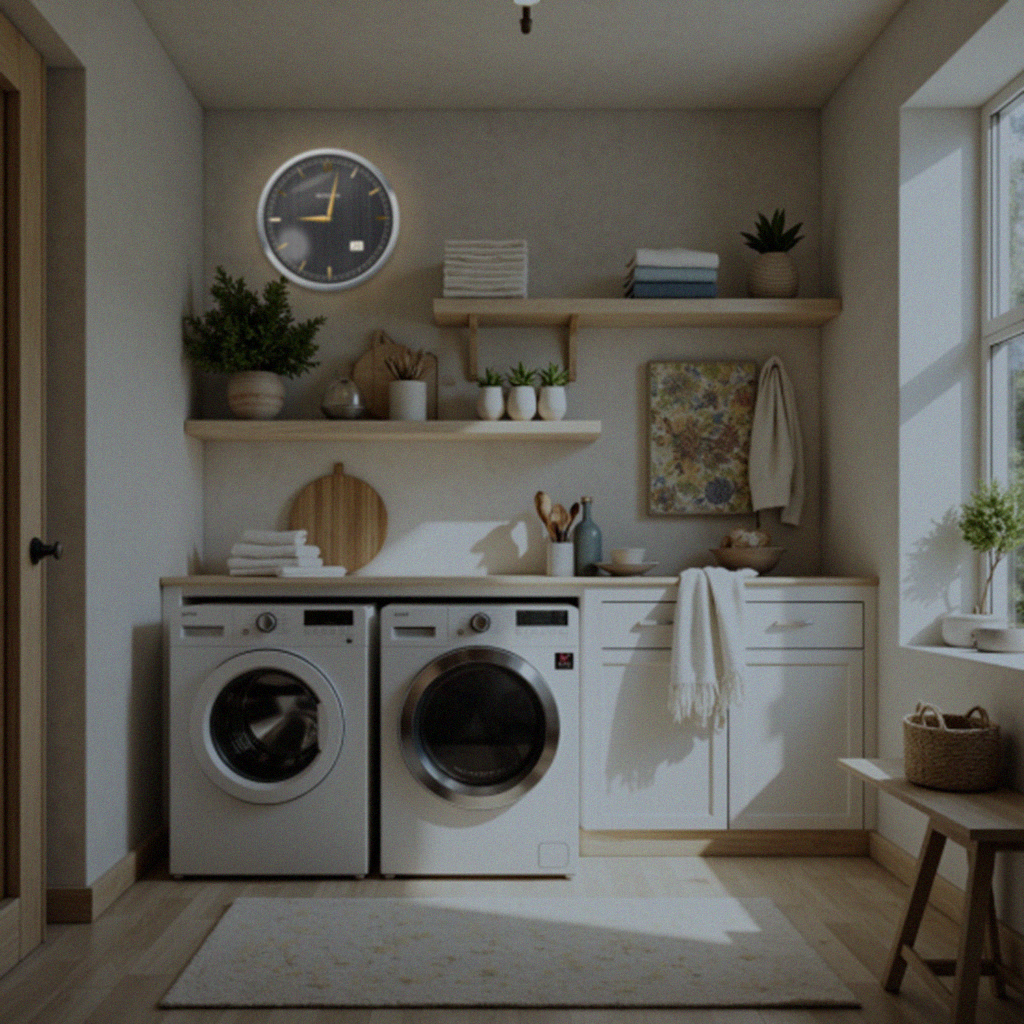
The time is 9 h 02 min
